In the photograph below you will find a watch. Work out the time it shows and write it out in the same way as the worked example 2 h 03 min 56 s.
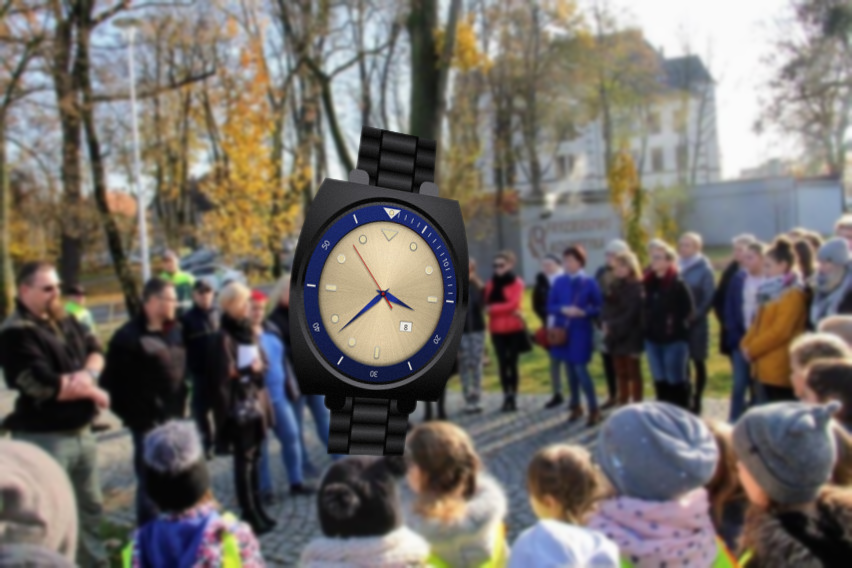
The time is 3 h 37 min 53 s
